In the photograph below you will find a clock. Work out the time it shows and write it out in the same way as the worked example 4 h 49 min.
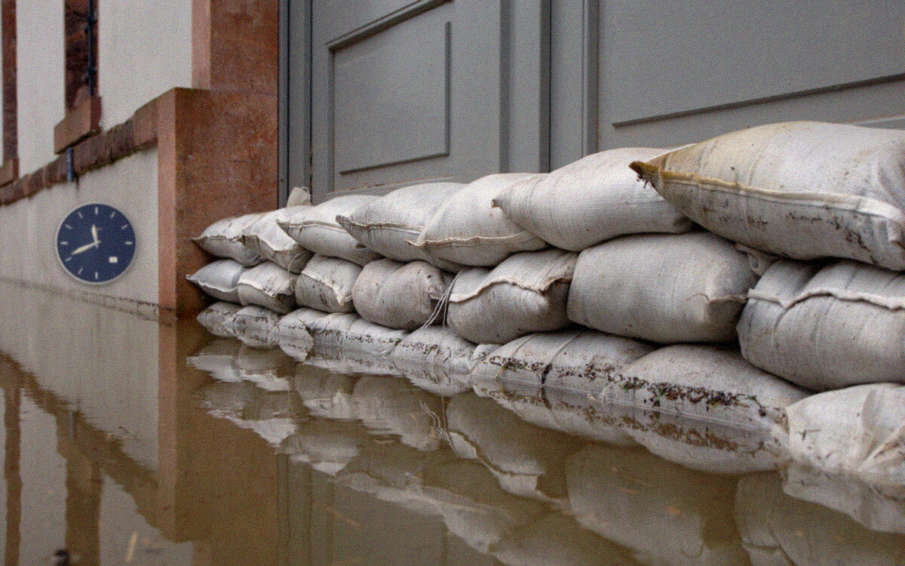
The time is 11 h 41 min
